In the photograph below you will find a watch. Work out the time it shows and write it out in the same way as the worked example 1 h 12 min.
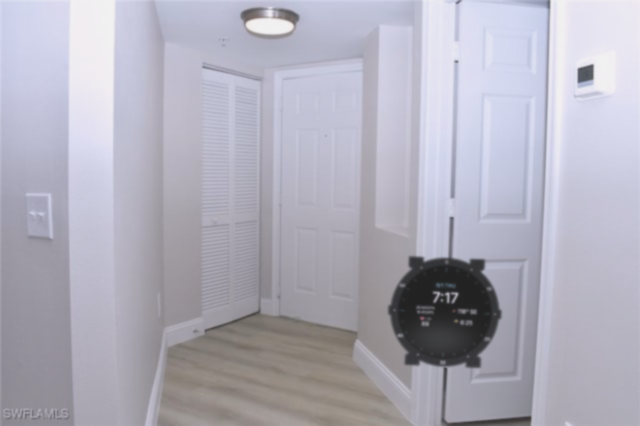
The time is 7 h 17 min
